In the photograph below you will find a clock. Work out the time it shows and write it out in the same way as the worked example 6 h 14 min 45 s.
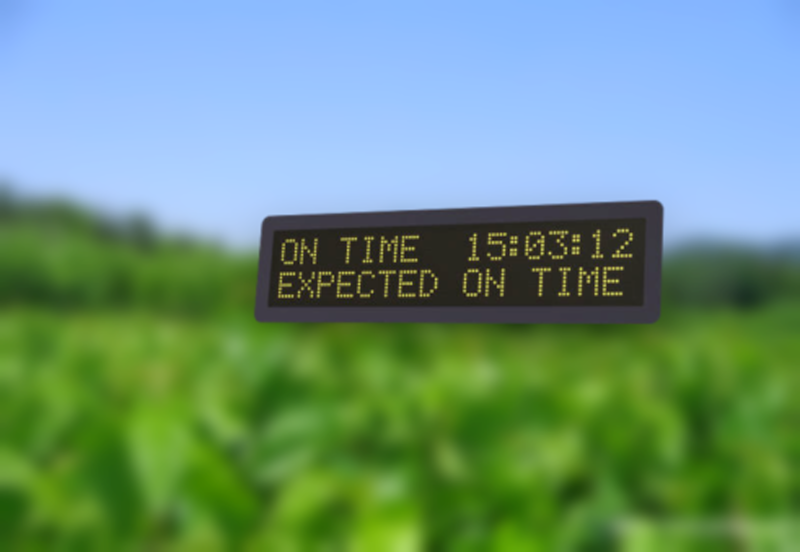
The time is 15 h 03 min 12 s
